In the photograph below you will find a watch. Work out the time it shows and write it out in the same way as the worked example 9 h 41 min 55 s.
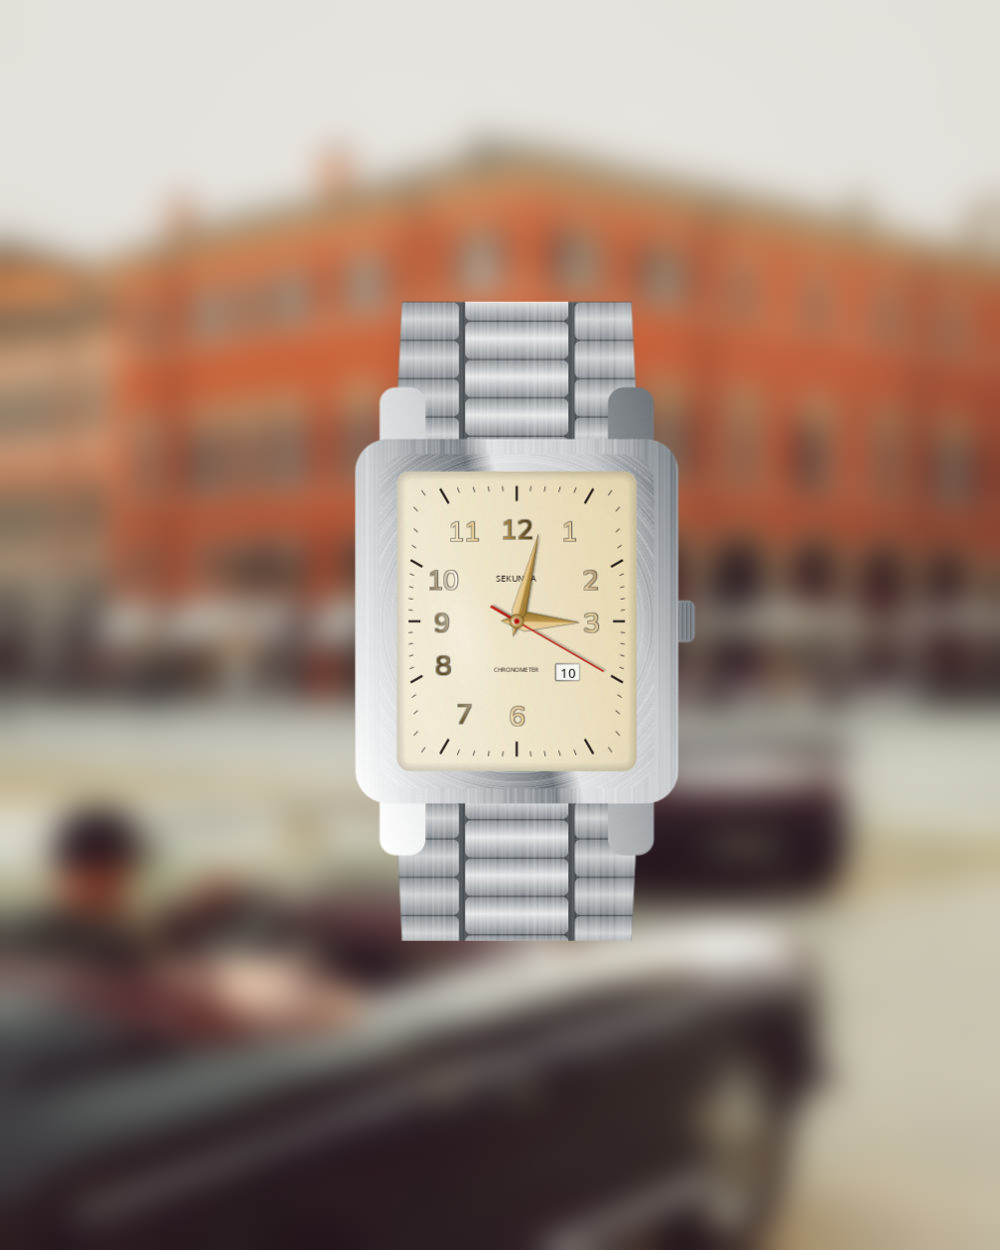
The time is 3 h 02 min 20 s
